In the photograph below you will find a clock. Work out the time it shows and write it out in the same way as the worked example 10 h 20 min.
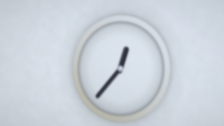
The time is 12 h 37 min
